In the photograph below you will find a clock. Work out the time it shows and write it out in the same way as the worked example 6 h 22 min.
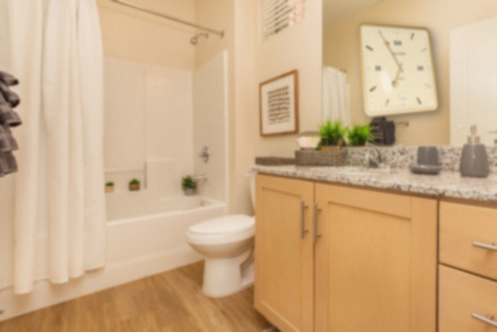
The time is 6 h 55 min
